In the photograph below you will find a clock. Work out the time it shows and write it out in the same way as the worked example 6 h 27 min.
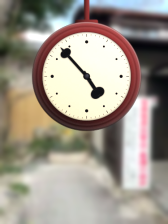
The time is 4 h 53 min
